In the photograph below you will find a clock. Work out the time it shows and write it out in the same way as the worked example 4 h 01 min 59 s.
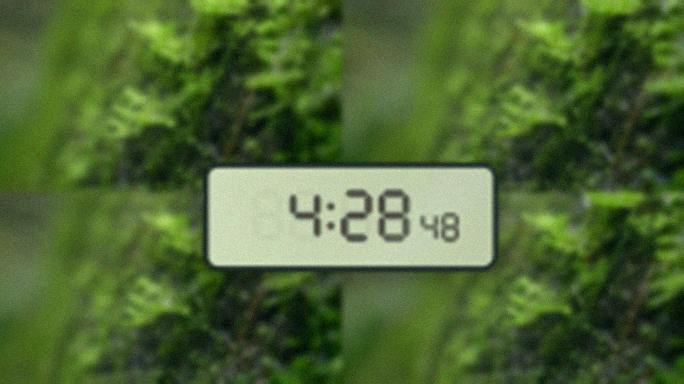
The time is 4 h 28 min 48 s
